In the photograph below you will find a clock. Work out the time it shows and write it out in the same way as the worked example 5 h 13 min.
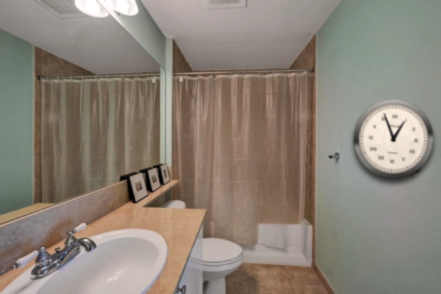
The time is 12 h 56 min
